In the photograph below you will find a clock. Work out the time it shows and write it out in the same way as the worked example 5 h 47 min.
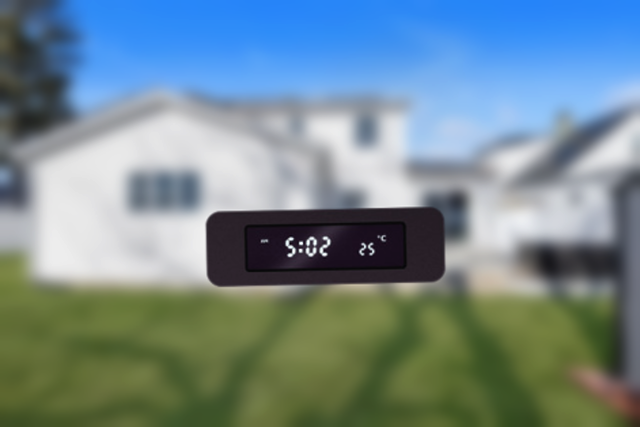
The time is 5 h 02 min
